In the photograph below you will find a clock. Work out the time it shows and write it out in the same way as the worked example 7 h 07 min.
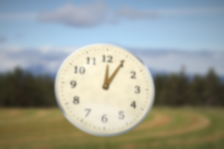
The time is 12 h 05 min
